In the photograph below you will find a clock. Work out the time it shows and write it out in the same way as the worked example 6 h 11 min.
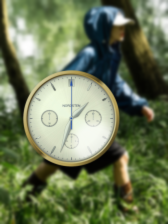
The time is 1 h 33 min
